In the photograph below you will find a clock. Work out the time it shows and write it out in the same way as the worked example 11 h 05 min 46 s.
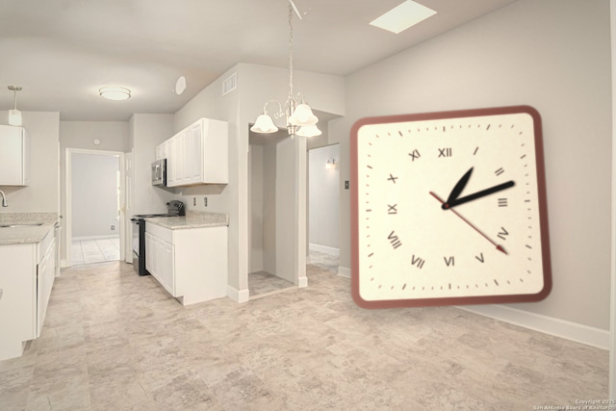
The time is 1 h 12 min 22 s
